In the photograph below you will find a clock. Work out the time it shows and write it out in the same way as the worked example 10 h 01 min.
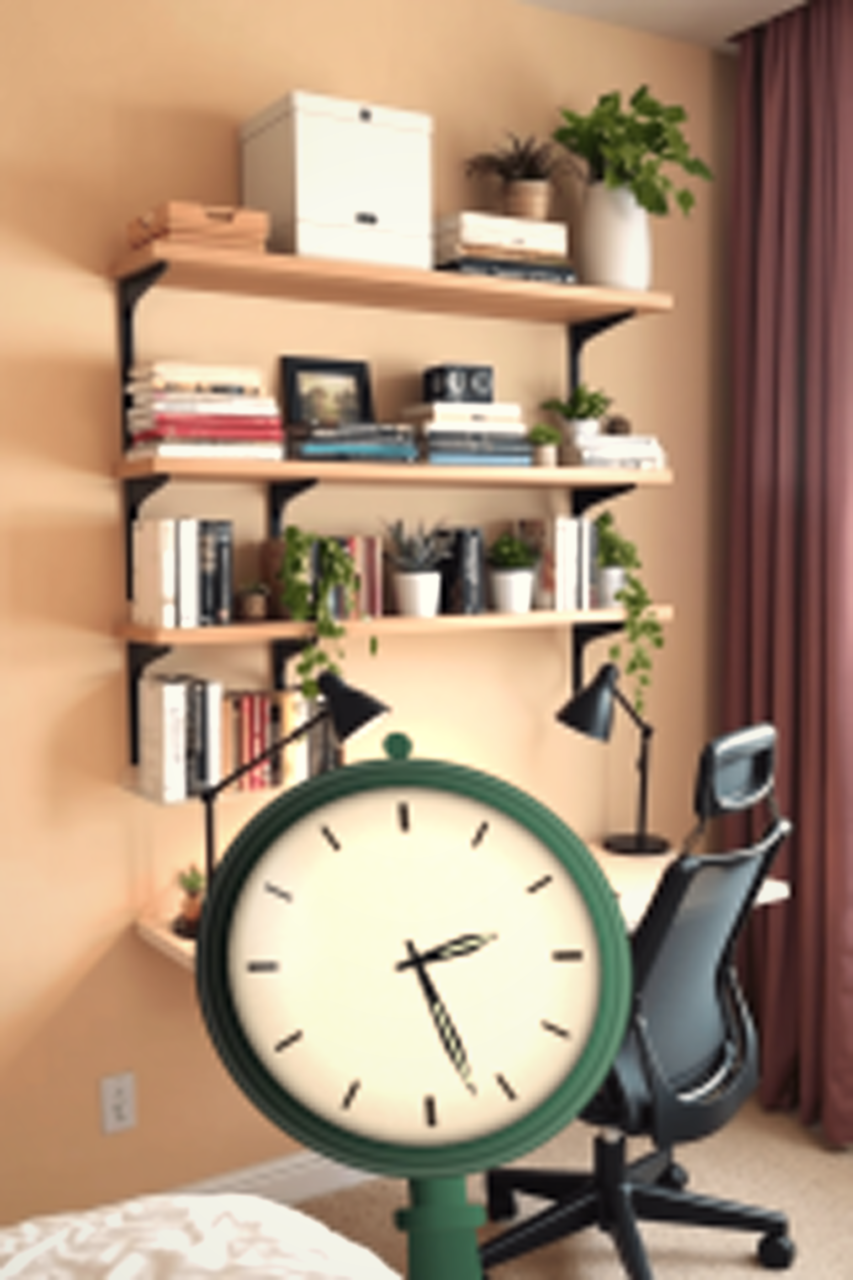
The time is 2 h 27 min
